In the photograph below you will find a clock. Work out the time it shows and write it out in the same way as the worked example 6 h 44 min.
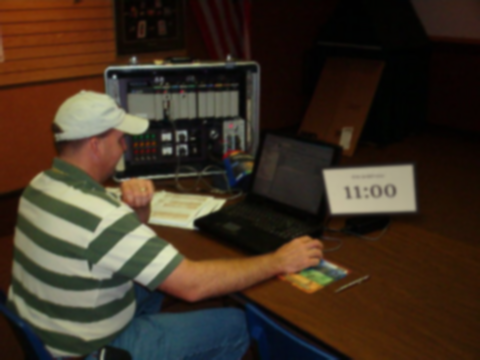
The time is 11 h 00 min
